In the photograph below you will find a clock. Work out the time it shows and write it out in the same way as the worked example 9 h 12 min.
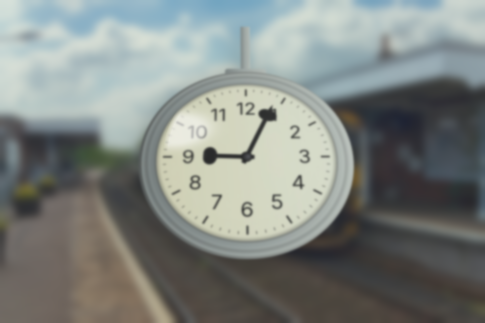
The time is 9 h 04 min
